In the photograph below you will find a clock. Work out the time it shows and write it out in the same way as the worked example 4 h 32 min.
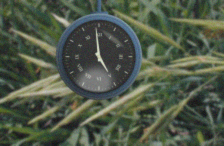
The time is 4 h 59 min
